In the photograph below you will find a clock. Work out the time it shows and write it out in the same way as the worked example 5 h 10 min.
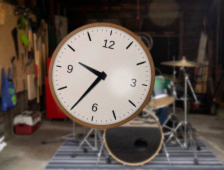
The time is 9 h 35 min
